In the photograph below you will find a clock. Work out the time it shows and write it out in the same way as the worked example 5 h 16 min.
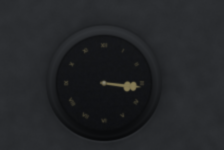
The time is 3 h 16 min
